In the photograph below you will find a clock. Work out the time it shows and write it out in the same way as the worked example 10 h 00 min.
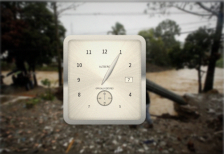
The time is 1 h 05 min
